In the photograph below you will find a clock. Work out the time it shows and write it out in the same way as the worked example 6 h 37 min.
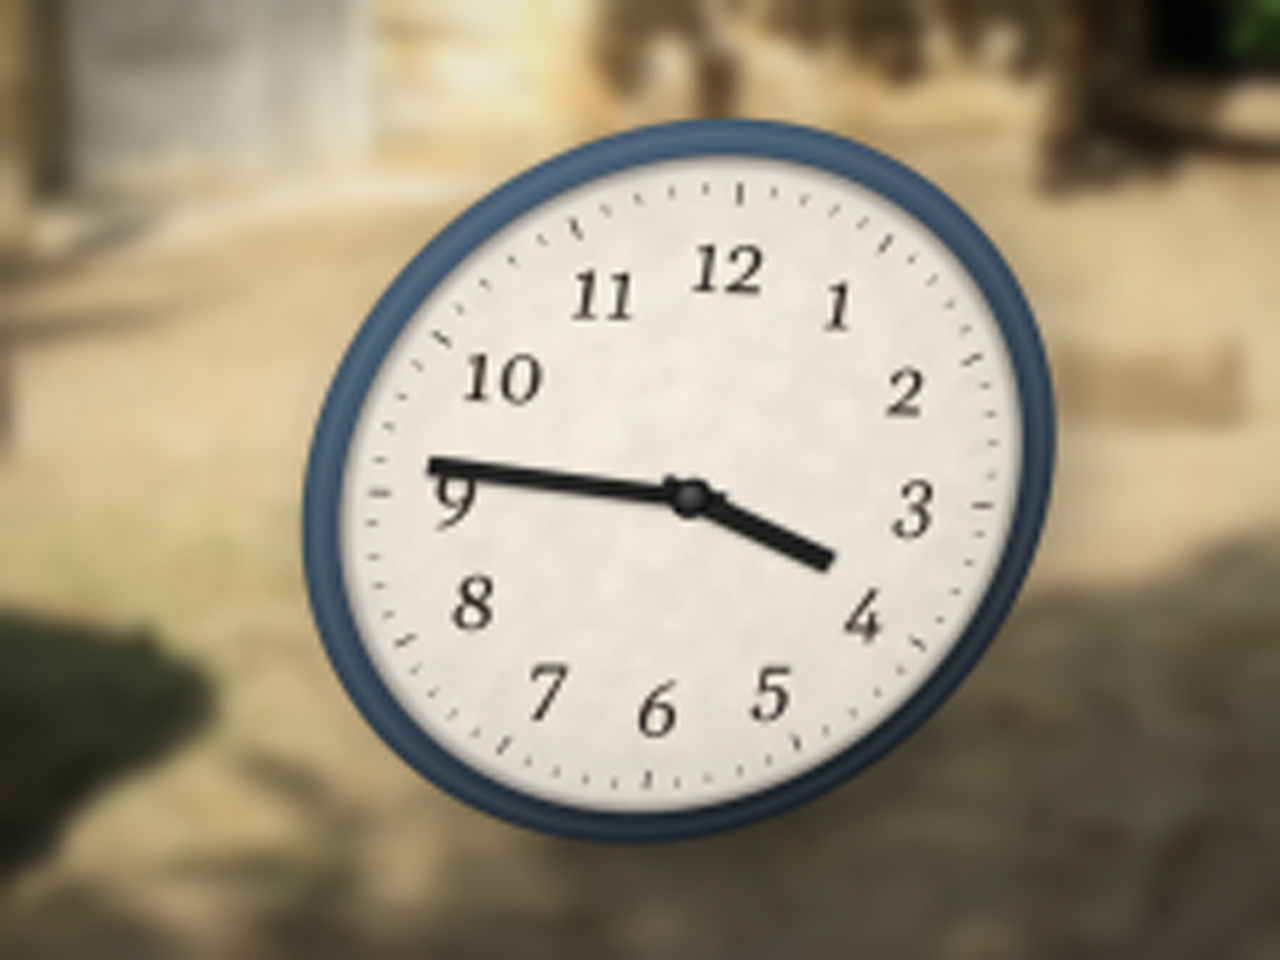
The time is 3 h 46 min
